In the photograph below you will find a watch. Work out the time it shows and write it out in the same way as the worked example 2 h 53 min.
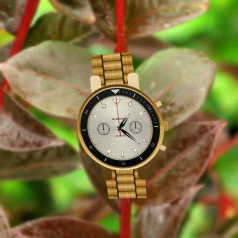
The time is 1 h 22 min
